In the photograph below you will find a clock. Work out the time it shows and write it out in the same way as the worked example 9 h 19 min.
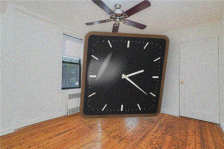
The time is 2 h 21 min
